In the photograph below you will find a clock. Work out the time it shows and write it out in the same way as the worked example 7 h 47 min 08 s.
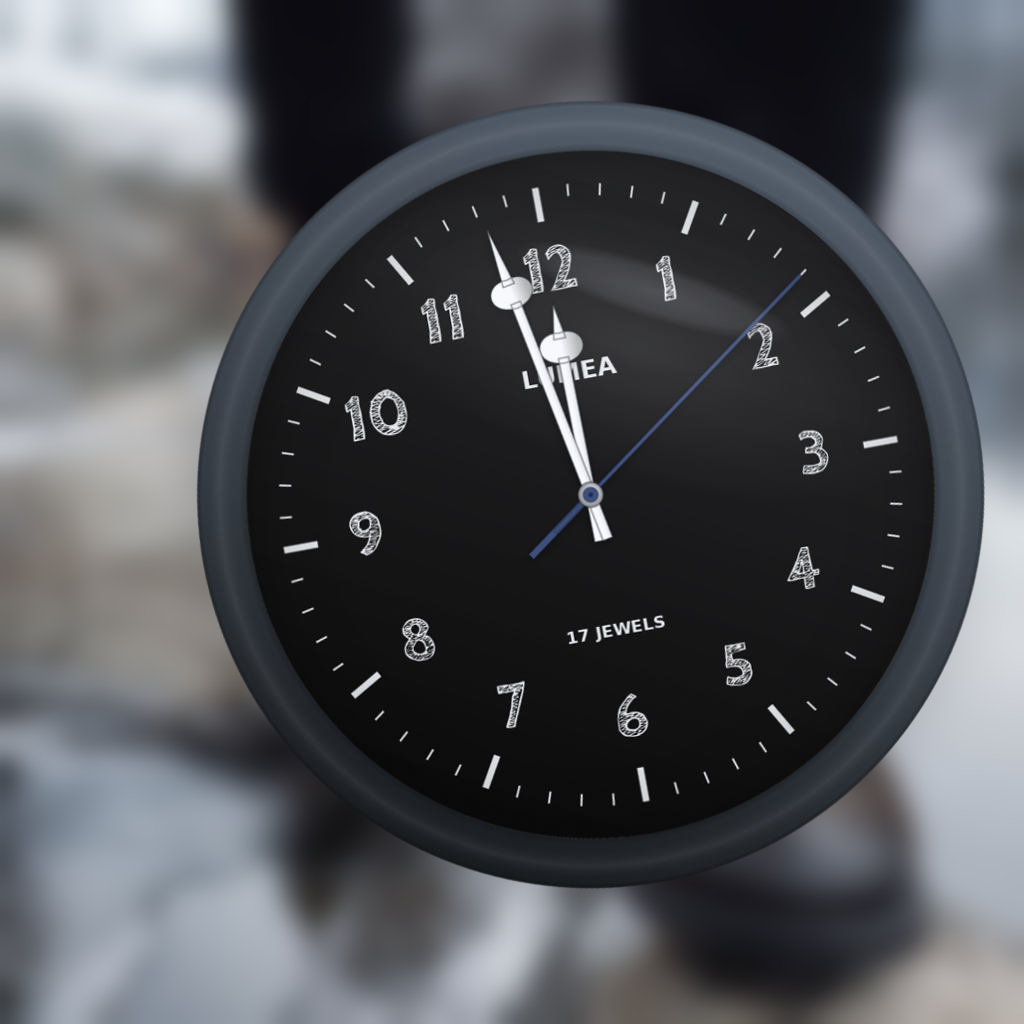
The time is 11 h 58 min 09 s
